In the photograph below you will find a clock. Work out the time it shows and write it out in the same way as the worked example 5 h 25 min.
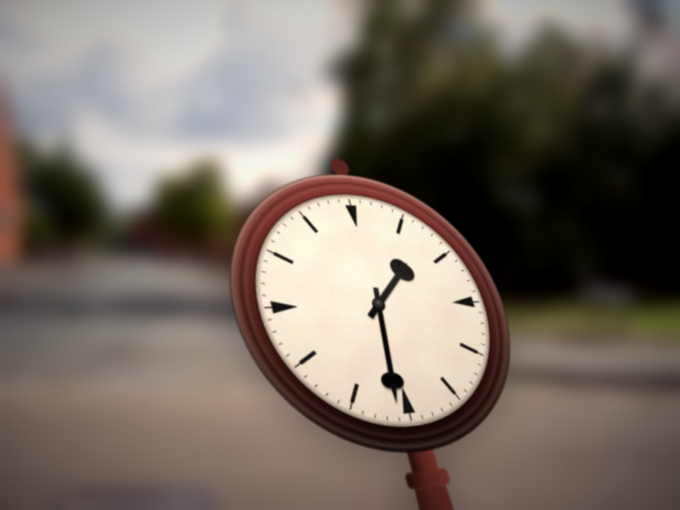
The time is 1 h 31 min
